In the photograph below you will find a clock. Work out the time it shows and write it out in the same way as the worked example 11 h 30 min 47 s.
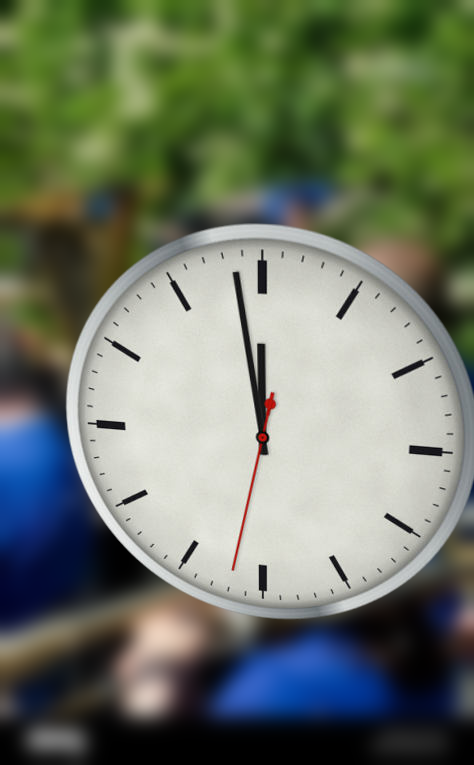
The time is 11 h 58 min 32 s
